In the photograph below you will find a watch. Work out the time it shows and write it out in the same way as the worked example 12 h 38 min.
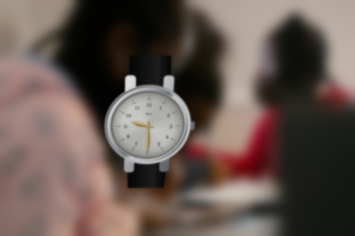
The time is 9 h 30 min
